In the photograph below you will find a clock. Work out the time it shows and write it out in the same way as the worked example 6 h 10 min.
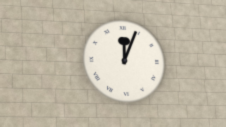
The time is 12 h 04 min
